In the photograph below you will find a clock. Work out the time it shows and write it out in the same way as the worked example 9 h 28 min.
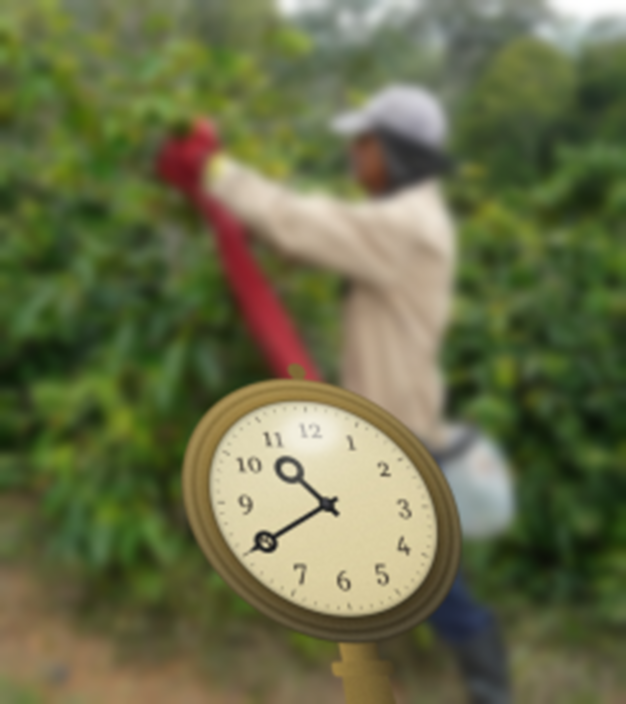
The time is 10 h 40 min
